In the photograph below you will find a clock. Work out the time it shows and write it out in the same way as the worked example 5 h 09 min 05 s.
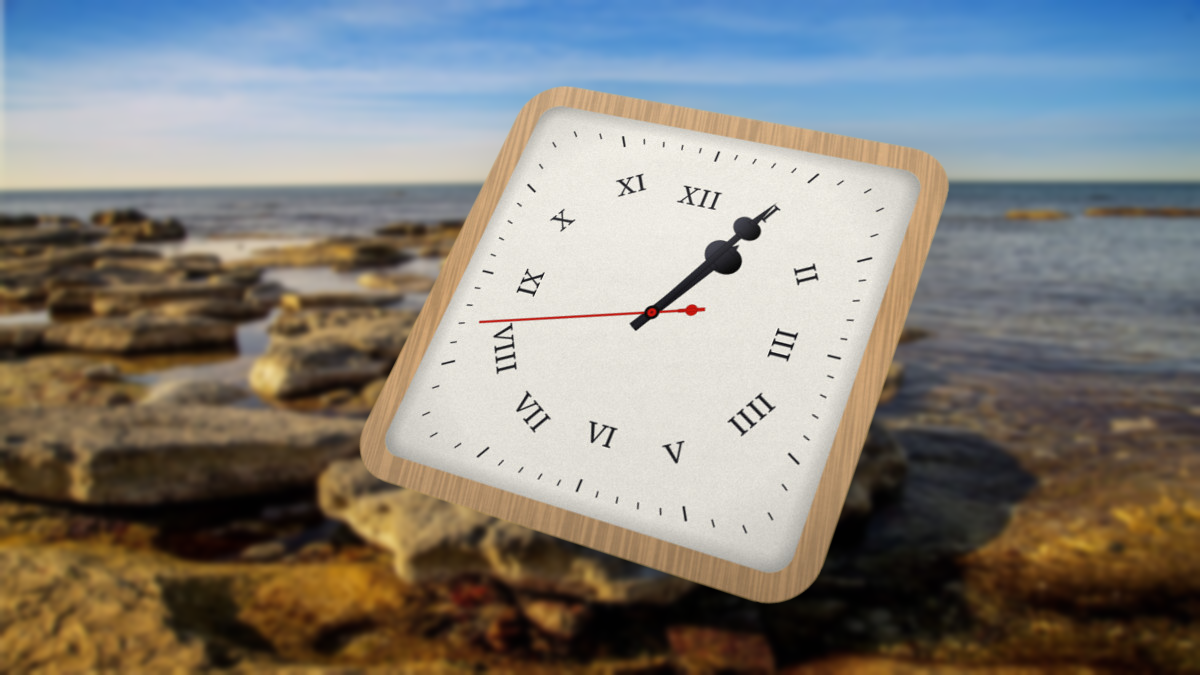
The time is 1 h 04 min 42 s
